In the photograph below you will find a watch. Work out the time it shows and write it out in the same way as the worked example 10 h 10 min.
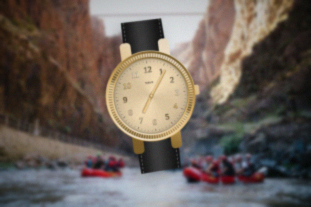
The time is 7 h 06 min
